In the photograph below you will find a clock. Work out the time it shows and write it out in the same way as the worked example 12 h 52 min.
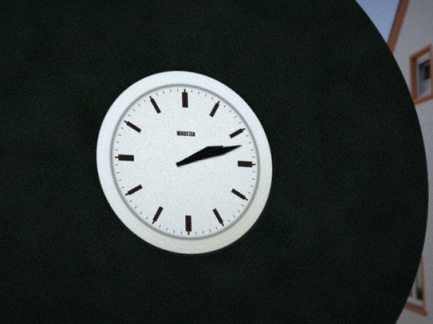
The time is 2 h 12 min
